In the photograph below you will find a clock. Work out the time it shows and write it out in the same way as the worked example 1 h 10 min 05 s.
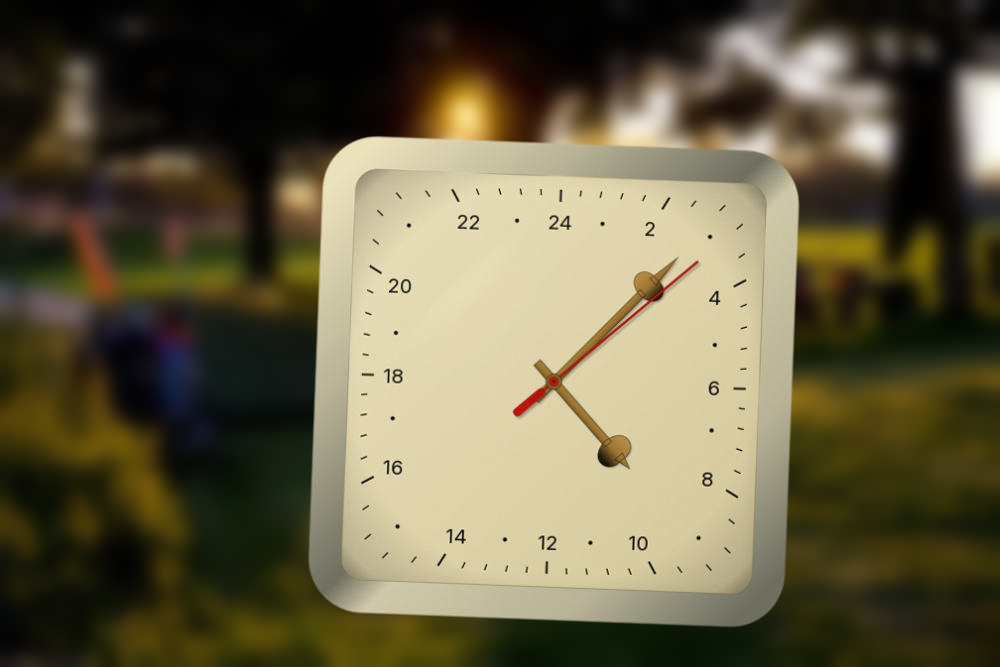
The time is 9 h 07 min 08 s
